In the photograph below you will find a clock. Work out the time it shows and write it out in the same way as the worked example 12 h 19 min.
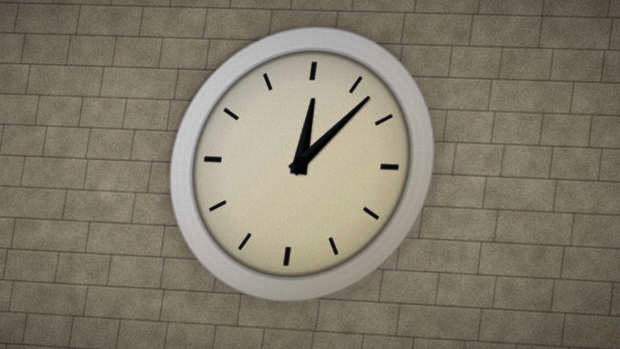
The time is 12 h 07 min
